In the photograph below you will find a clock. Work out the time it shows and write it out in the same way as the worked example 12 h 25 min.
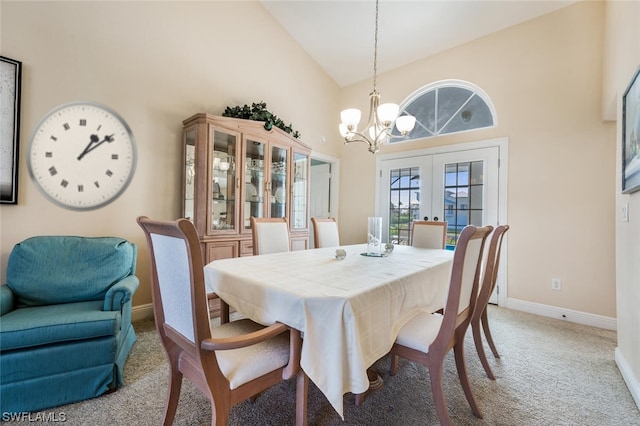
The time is 1 h 09 min
